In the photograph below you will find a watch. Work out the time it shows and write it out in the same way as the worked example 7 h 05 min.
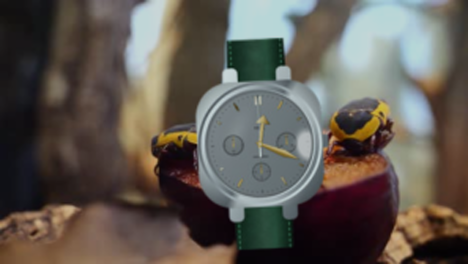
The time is 12 h 19 min
